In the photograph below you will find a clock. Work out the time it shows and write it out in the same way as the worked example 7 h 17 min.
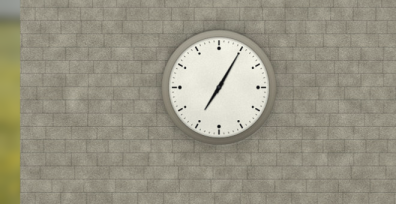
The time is 7 h 05 min
